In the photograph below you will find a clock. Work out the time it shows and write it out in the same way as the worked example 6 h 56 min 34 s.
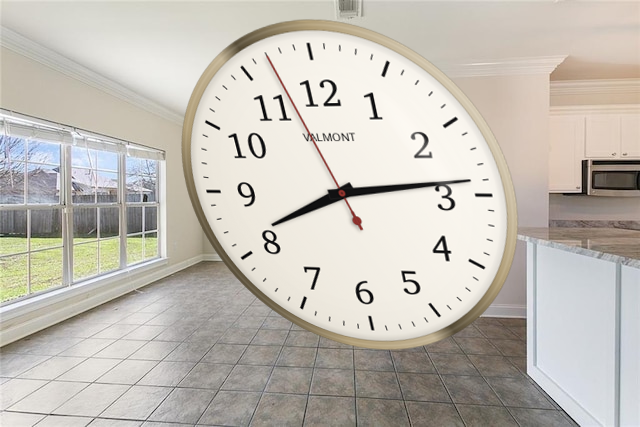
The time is 8 h 13 min 57 s
